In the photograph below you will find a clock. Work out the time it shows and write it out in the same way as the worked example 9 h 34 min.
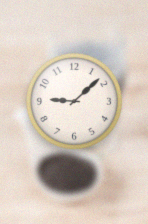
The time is 9 h 08 min
